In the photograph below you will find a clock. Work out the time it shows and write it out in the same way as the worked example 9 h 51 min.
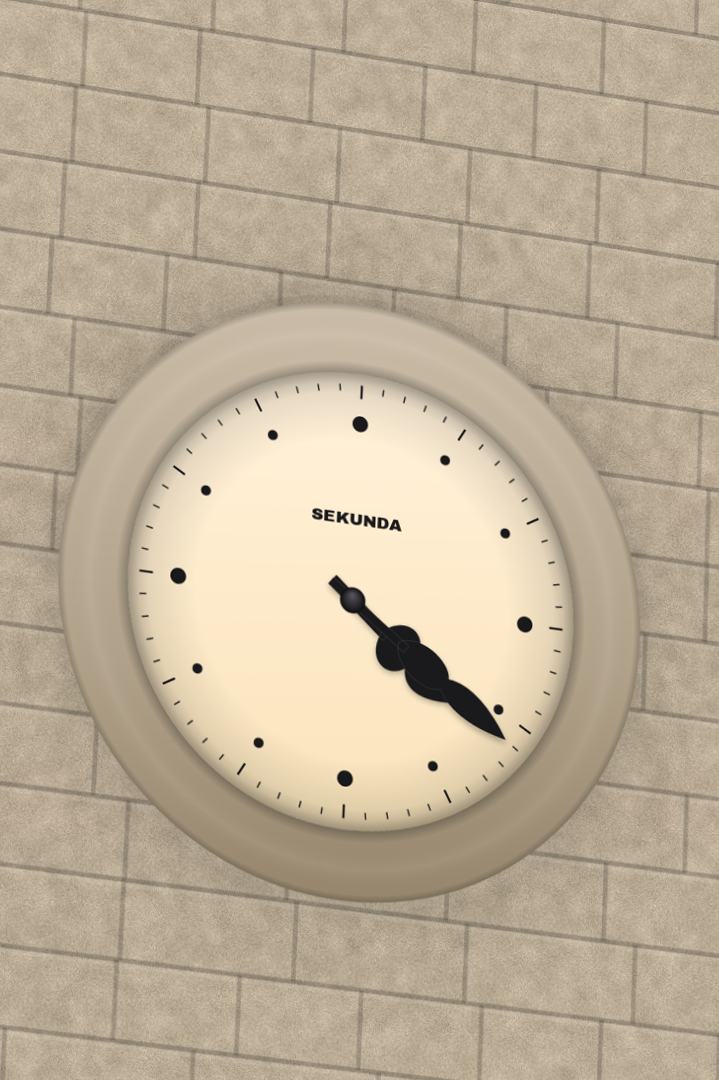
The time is 4 h 21 min
